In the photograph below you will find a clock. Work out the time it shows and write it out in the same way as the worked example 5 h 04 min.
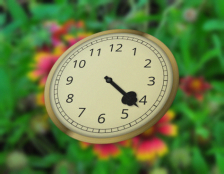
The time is 4 h 22 min
